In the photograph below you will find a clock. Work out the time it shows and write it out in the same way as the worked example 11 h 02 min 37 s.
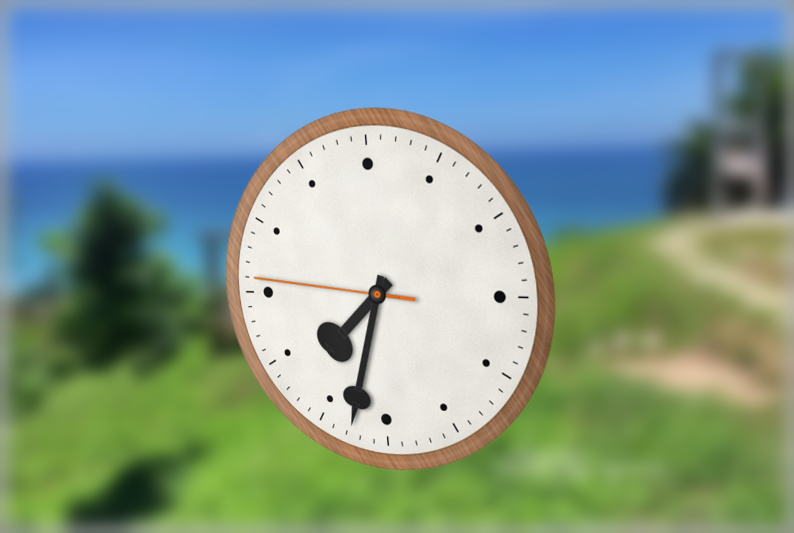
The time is 7 h 32 min 46 s
